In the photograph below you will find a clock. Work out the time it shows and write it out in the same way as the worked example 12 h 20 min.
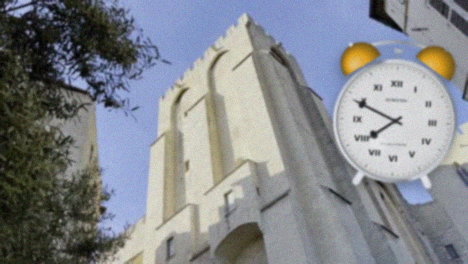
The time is 7 h 49 min
